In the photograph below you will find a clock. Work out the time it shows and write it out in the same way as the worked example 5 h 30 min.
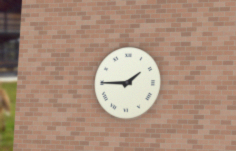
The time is 1 h 45 min
